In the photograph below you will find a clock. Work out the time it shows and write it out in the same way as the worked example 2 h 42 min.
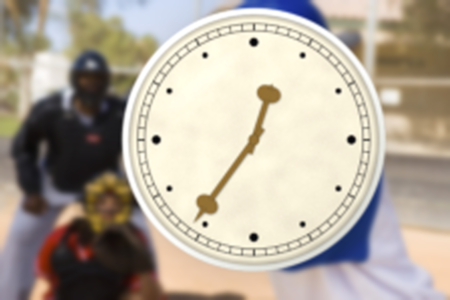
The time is 12 h 36 min
